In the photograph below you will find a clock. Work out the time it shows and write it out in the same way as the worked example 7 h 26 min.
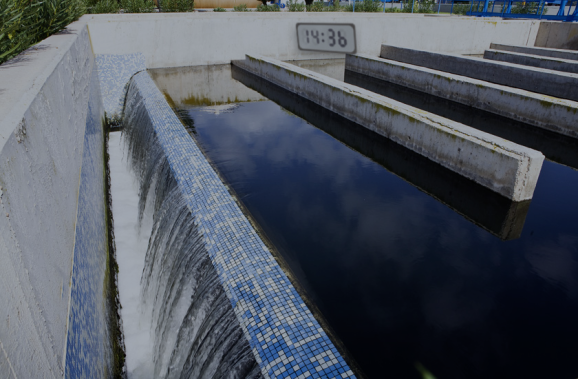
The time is 14 h 36 min
